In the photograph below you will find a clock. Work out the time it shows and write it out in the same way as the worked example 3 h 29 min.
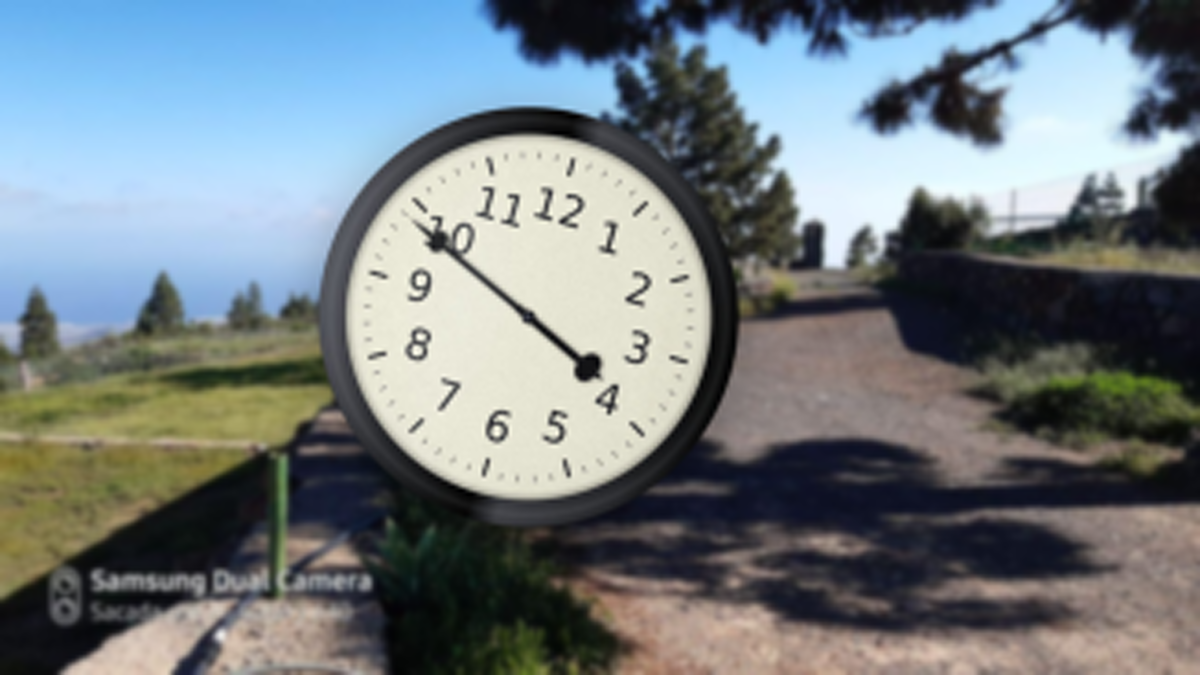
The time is 3 h 49 min
